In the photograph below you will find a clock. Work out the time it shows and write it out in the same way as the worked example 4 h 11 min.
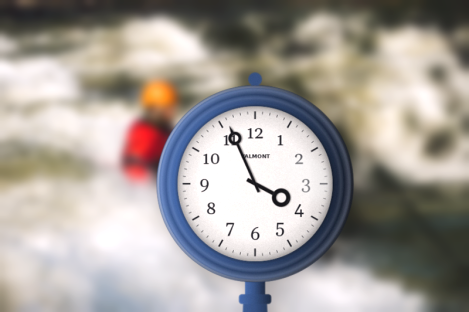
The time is 3 h 56 min
